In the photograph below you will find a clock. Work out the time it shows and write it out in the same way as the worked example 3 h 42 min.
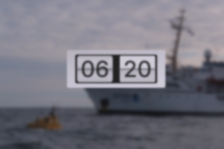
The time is 6 h 20 min
